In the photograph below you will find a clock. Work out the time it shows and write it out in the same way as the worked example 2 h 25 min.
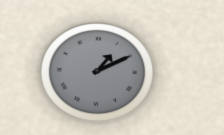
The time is 1 h 10 min
